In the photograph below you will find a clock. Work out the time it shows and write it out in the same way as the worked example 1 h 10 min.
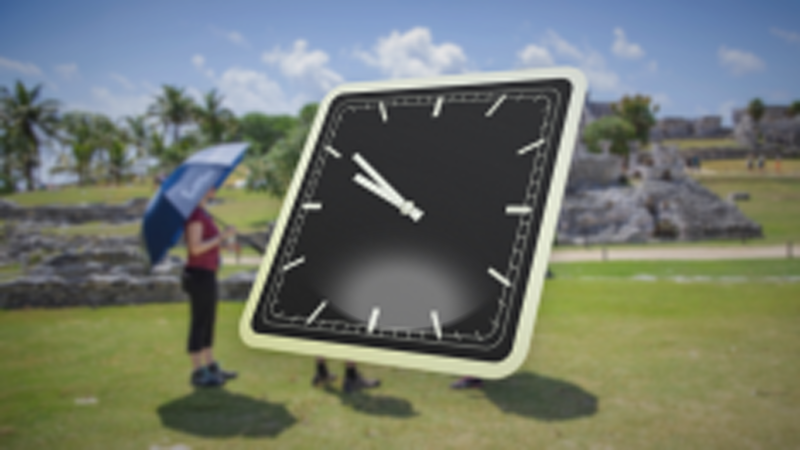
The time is 9 h 51 min
